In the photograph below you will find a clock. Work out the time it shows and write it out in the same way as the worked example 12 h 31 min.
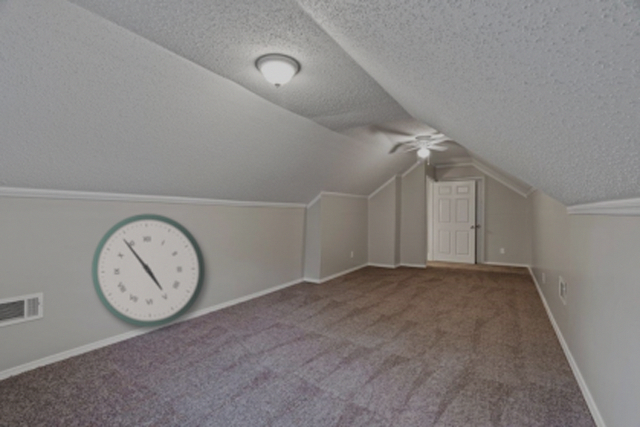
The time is 4 h 54 min
